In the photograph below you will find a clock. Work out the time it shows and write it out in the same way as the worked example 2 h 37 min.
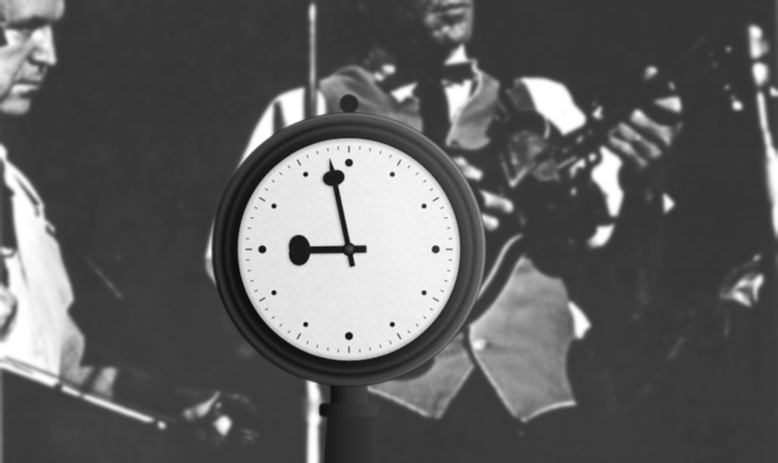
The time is 8 h 58 min
